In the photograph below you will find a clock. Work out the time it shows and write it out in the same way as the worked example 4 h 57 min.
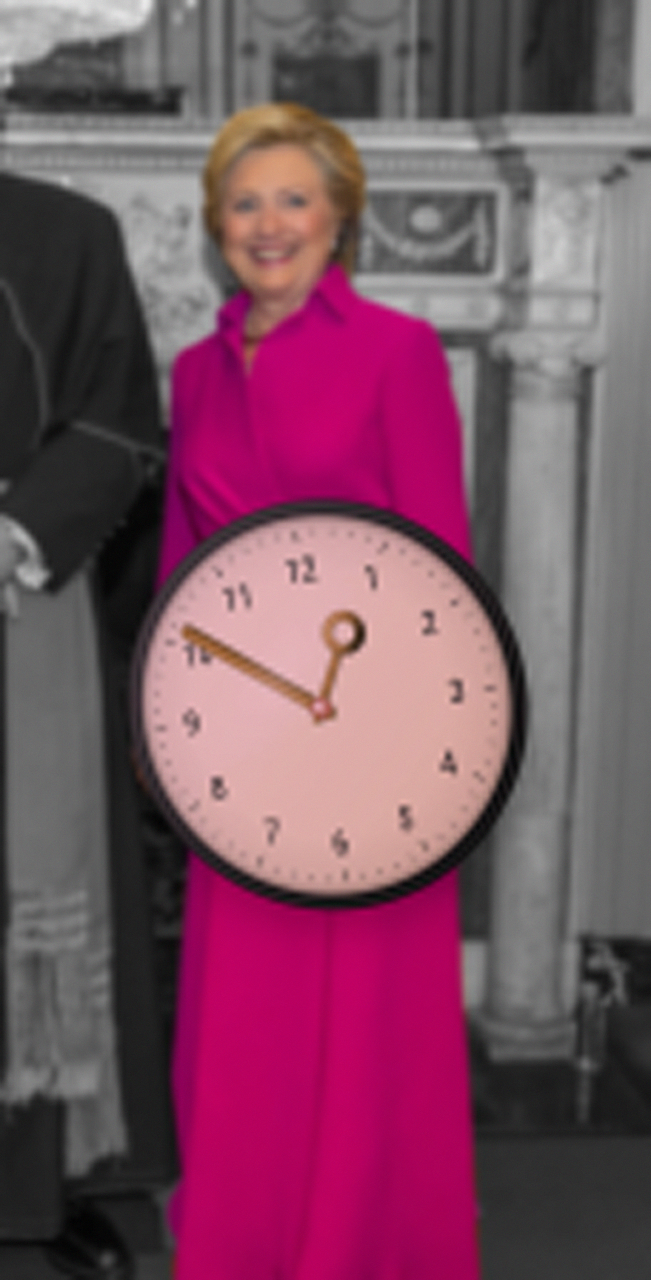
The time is 12 h 51 min
